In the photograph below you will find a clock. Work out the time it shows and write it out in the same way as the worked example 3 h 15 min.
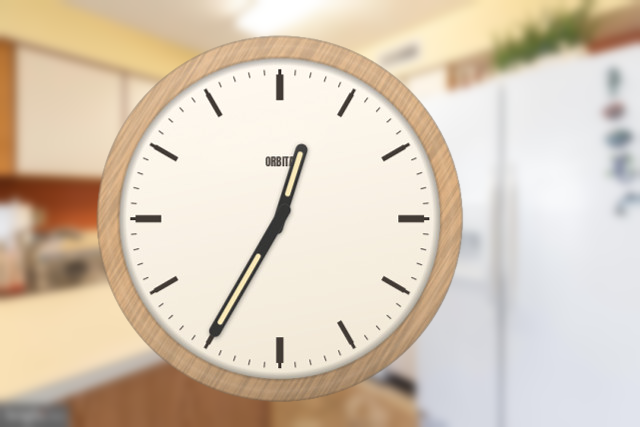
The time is 12 h 35 min
